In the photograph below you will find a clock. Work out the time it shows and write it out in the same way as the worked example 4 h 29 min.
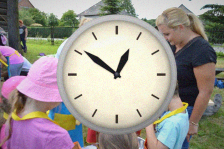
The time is 12 h 51 min
